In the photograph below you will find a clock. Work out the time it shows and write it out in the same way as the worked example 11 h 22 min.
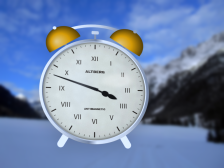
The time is 3 h 48 min
